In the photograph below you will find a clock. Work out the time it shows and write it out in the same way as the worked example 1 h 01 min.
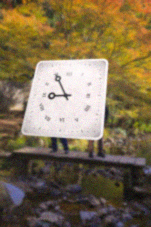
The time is 8 h 55 min
